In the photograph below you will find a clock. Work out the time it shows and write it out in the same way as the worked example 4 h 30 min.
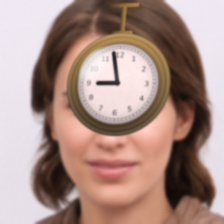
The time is 8 h 58 min
